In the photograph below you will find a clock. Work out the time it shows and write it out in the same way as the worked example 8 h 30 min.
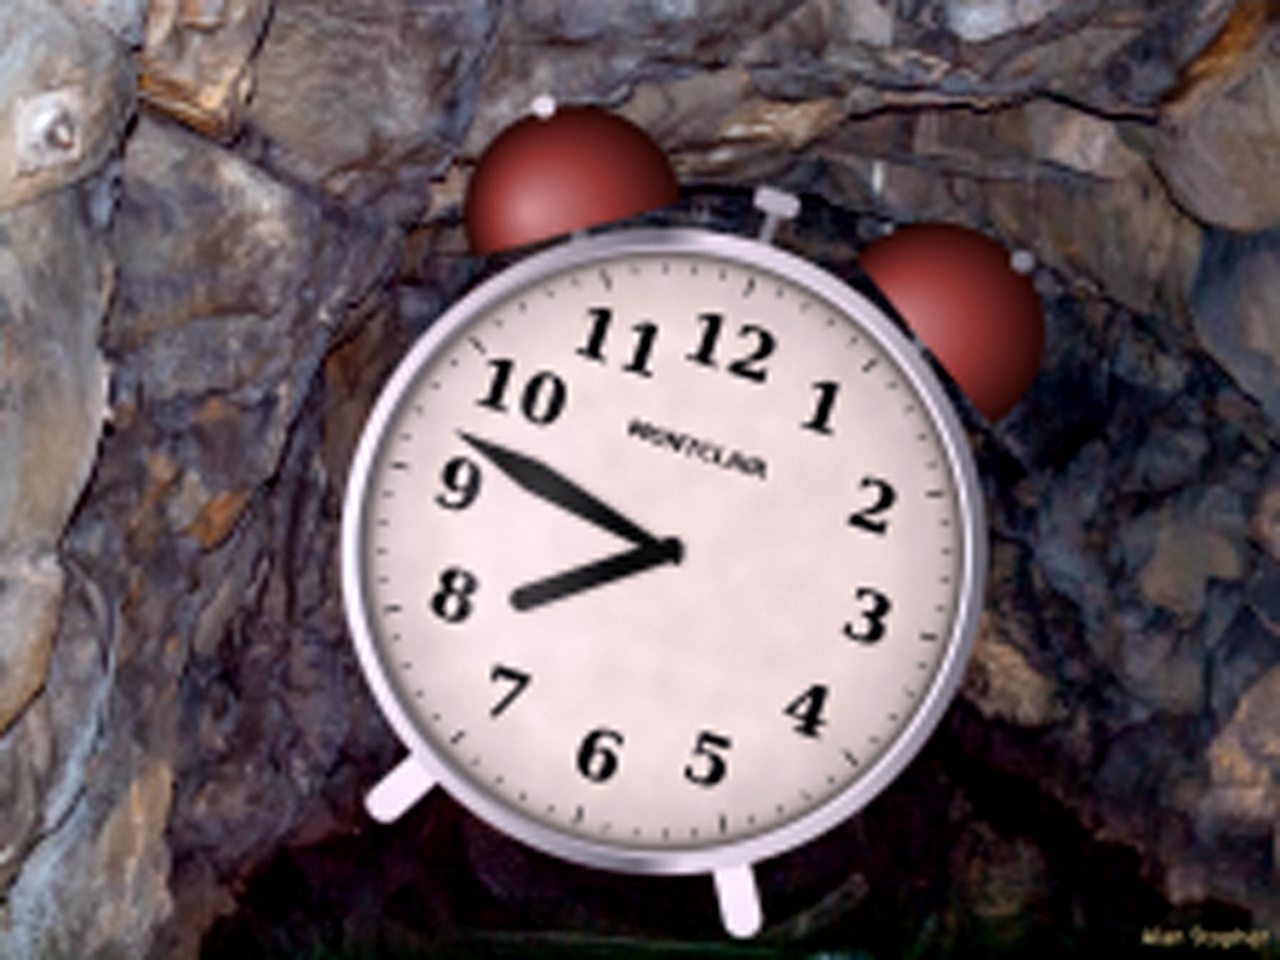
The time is 7 h 47 min
